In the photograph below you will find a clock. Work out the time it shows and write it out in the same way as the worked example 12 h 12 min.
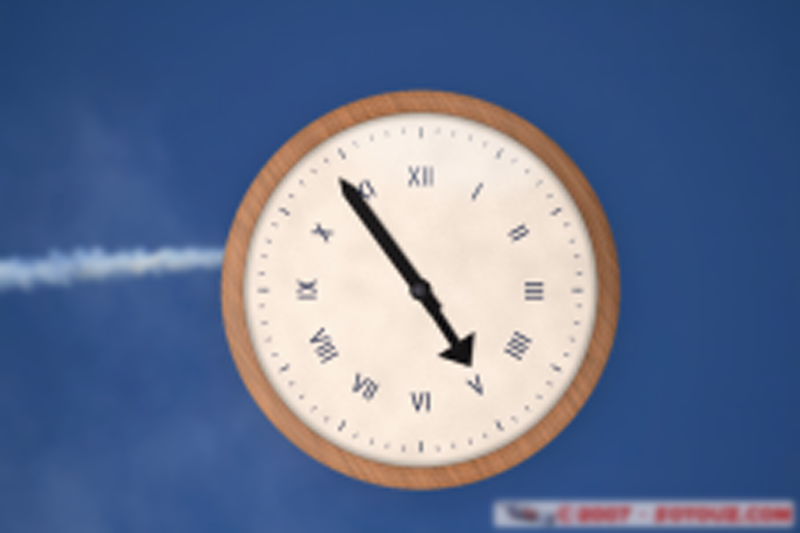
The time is 4 h 54 min
